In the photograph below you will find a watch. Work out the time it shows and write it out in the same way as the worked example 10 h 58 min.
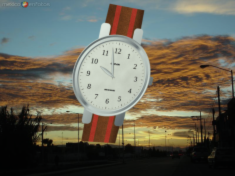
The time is 9 h 58 min
